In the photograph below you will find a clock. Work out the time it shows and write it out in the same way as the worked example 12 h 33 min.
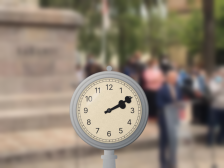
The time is 2 h 10 min
